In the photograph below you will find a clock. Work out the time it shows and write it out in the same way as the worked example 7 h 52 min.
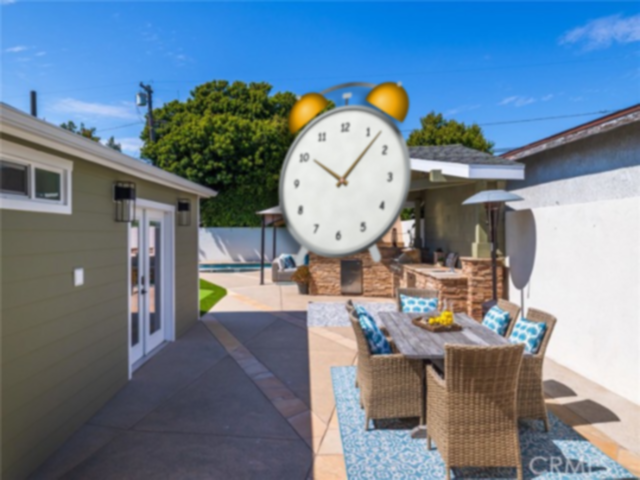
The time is 10 h 07 min
